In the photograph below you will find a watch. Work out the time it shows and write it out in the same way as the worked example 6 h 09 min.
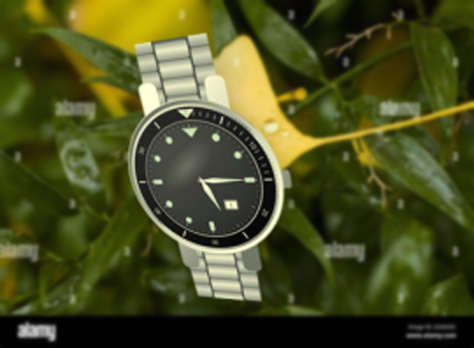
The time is 5 h 15 min
